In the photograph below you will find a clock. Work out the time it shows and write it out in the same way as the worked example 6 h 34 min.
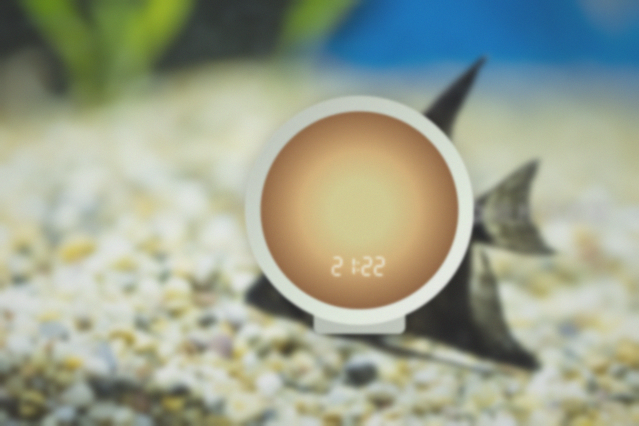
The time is 21 h 22 min
